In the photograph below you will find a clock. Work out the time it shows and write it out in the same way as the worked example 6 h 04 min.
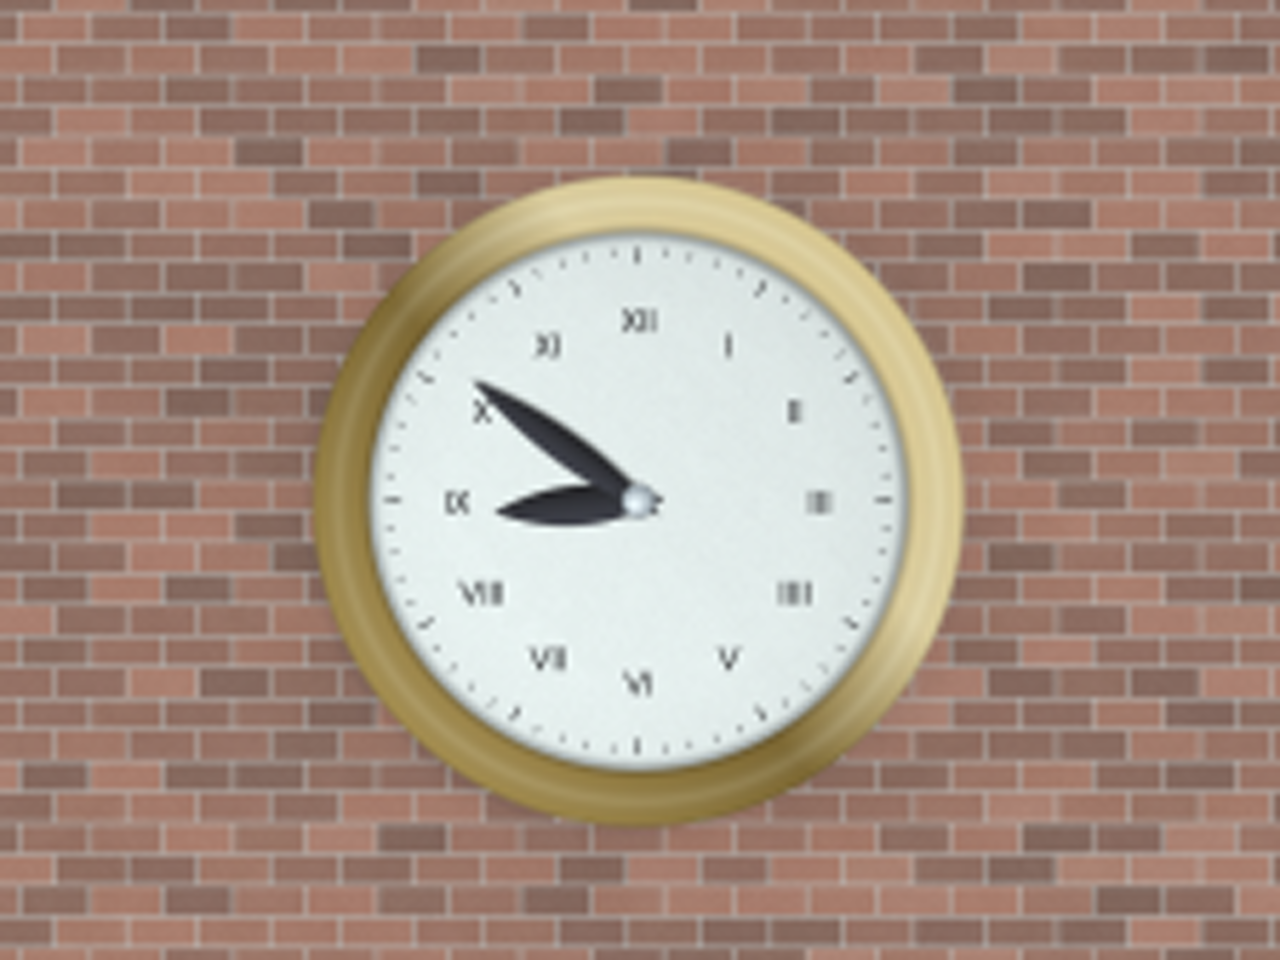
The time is 8 h 51 min
